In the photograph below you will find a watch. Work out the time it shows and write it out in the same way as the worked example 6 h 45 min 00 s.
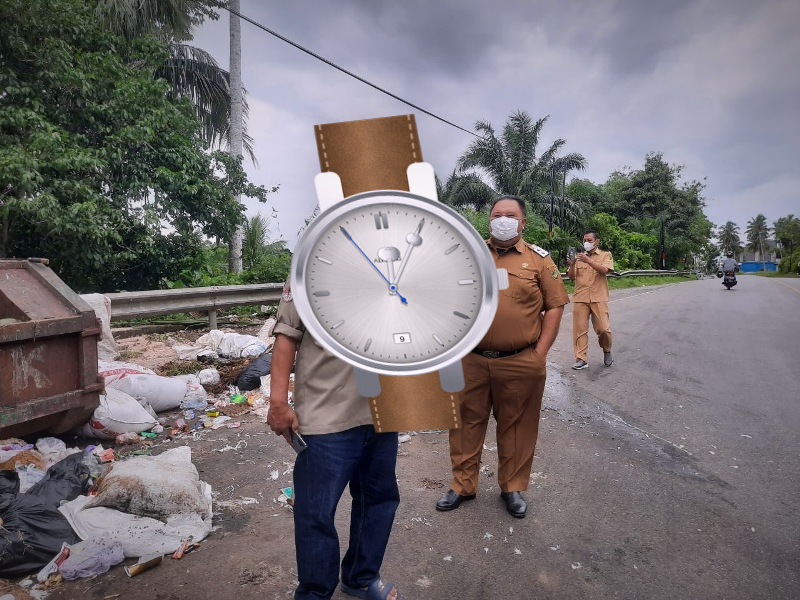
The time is 12 h 04 min 55 s
